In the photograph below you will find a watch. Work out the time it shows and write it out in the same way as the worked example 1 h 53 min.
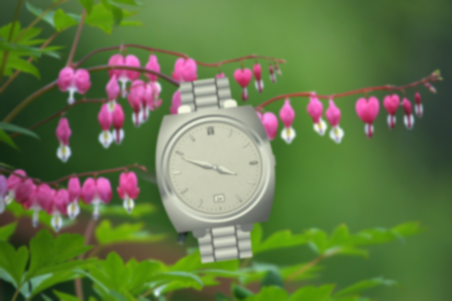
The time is 3 h 49 min
